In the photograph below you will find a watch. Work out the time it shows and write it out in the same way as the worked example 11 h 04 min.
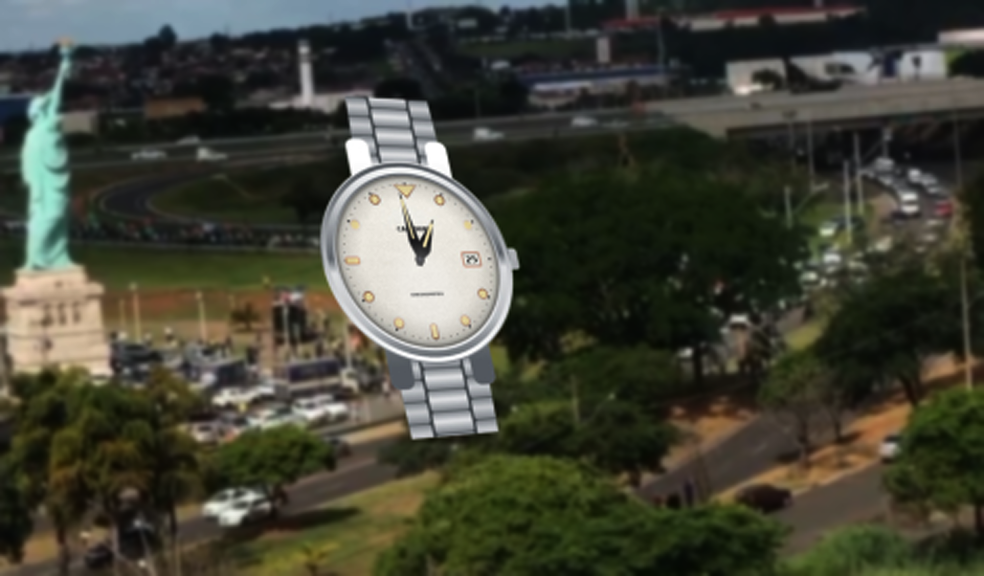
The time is 12 h 59 min
